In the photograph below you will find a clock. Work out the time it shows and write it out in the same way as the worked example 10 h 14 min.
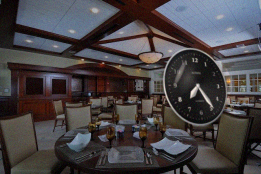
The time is 7 h 24 min
